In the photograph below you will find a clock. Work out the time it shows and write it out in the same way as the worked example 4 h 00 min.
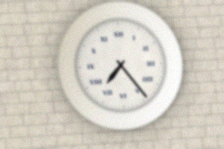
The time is 7 h 24 min
